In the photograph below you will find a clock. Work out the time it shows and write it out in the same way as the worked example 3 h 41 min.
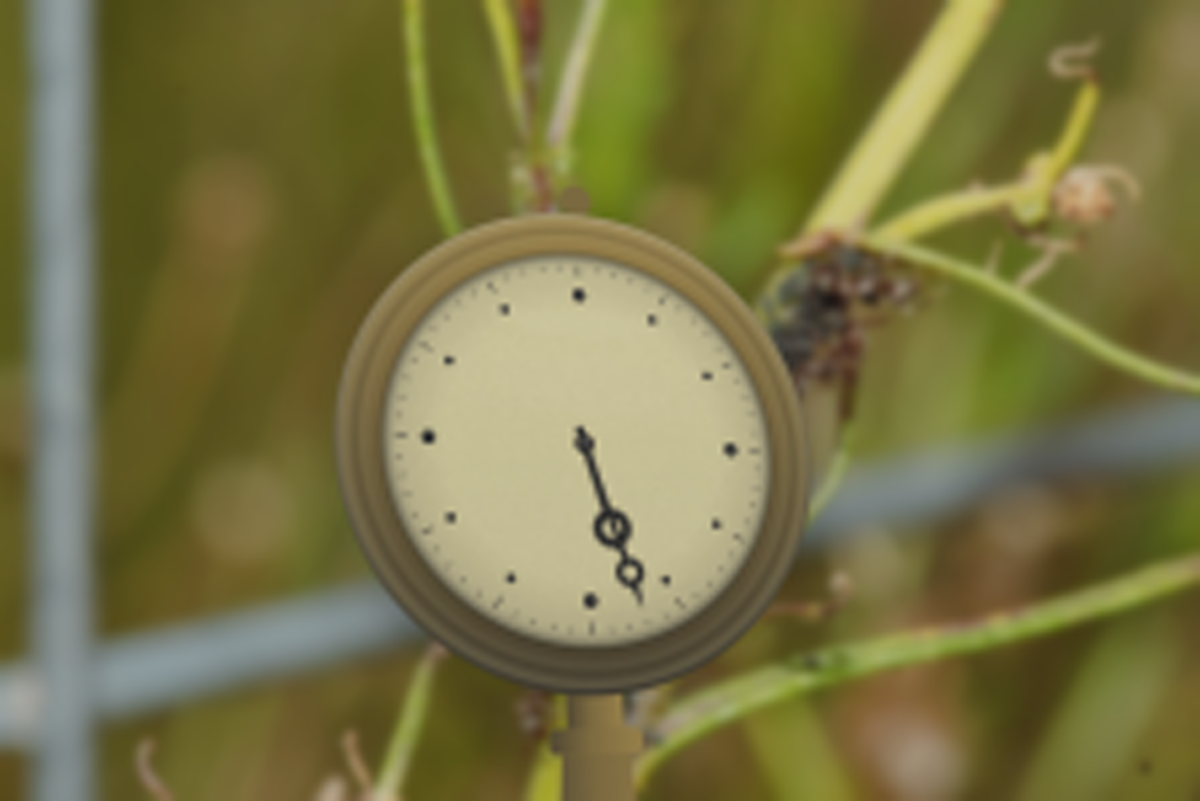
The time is 5 h 27 min
